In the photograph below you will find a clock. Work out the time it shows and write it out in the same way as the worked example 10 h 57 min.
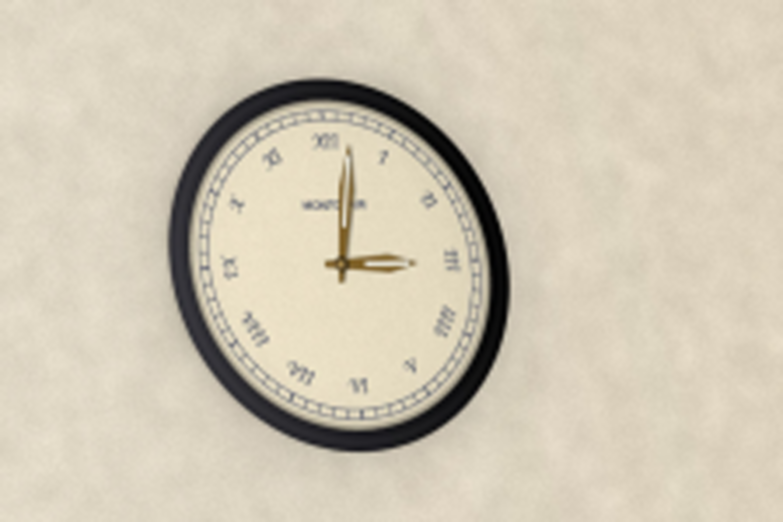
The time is 3 h 02 min
